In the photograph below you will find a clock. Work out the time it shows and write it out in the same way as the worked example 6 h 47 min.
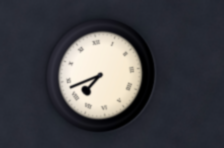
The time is 7 h 43 min
